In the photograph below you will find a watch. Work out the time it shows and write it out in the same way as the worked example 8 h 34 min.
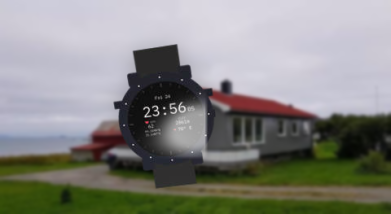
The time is 23 h 56 min
